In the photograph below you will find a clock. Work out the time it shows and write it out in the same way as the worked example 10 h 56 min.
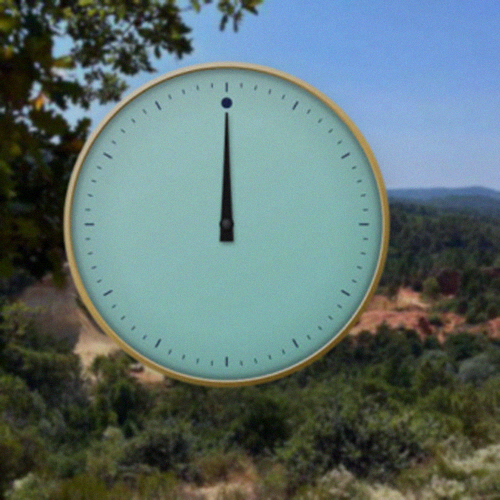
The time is 12 h 00 min
